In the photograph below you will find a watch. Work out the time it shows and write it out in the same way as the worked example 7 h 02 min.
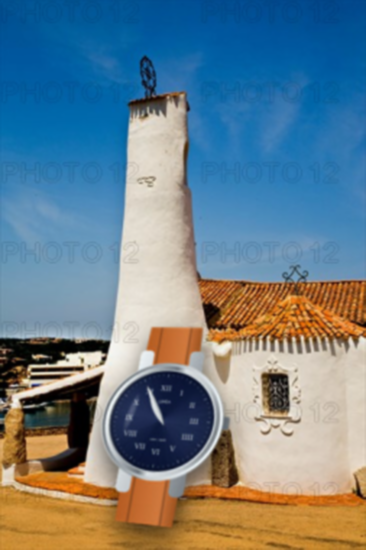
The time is 10 h 55 min
